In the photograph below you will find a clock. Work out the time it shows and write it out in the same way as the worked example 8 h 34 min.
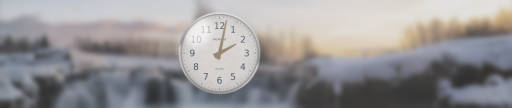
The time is 2 h 02 min
